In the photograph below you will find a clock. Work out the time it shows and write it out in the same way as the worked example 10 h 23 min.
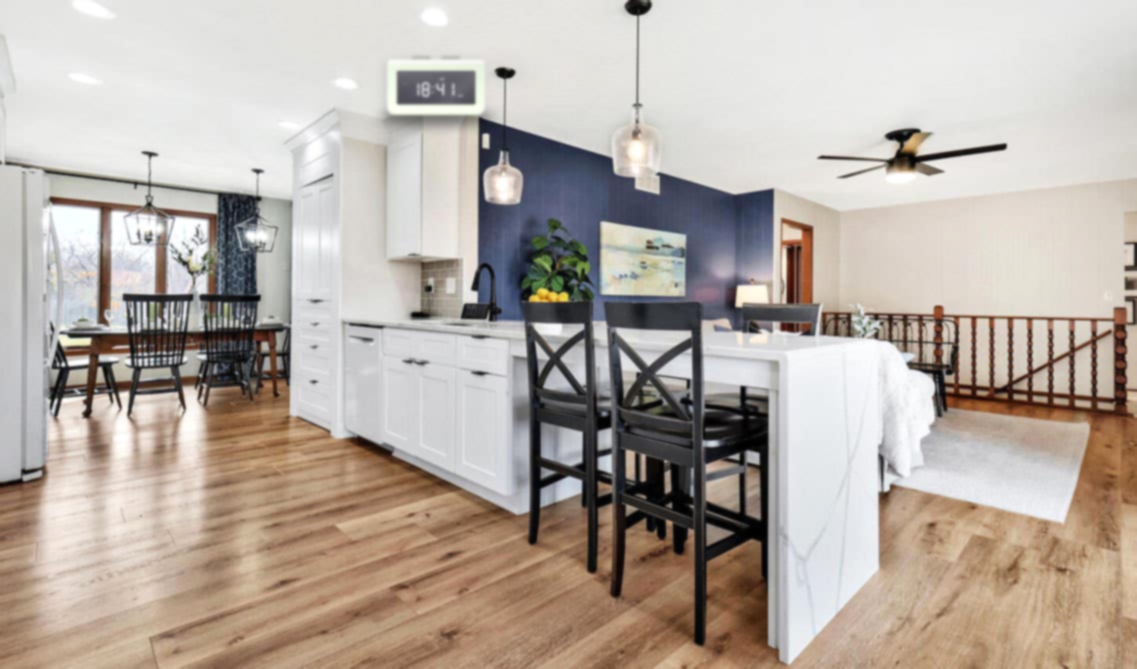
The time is 18 h 41 min
